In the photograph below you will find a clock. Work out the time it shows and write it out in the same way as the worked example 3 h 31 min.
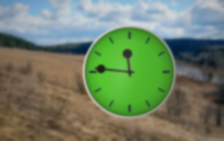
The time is 11 h 46 min
